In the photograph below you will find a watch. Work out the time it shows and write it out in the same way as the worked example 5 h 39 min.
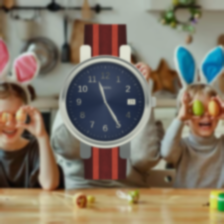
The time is 11 h 25 min
